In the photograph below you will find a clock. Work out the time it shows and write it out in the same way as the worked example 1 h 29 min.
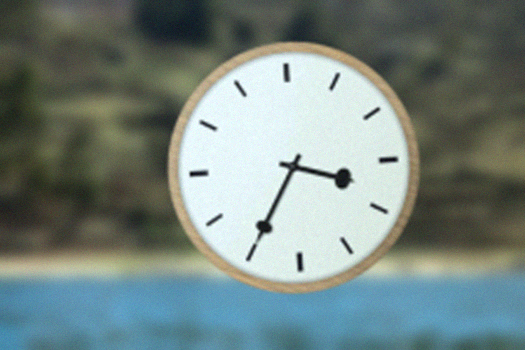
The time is 3 h 35 min
